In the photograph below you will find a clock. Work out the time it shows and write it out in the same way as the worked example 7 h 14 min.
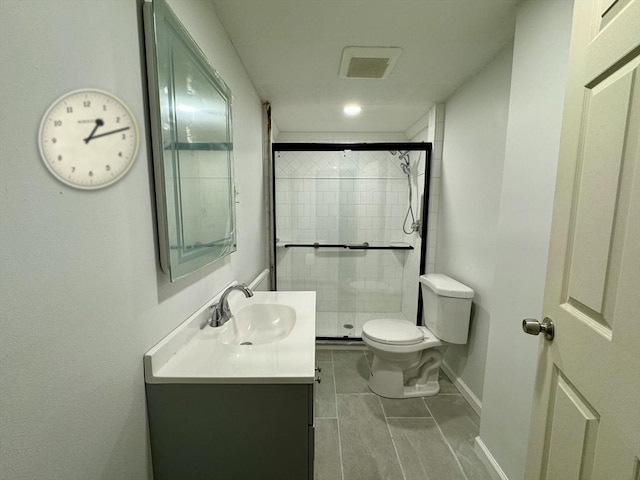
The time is 1 h 13 min
